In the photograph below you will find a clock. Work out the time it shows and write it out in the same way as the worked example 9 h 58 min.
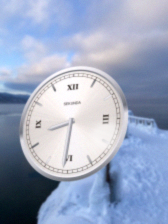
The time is 8 h 31 min
